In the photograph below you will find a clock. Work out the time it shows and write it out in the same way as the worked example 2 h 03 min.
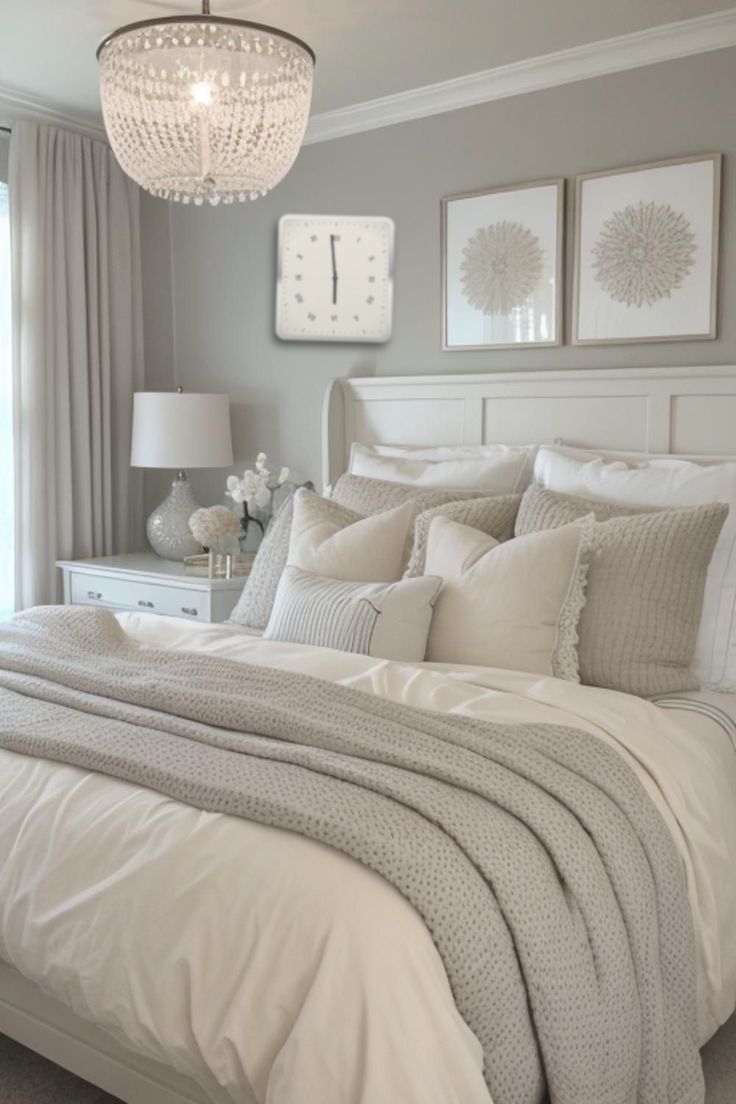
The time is 5 h 59 min
